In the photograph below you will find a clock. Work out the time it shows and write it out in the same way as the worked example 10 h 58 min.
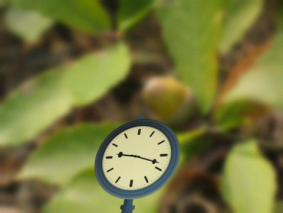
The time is 9 h 18 min
